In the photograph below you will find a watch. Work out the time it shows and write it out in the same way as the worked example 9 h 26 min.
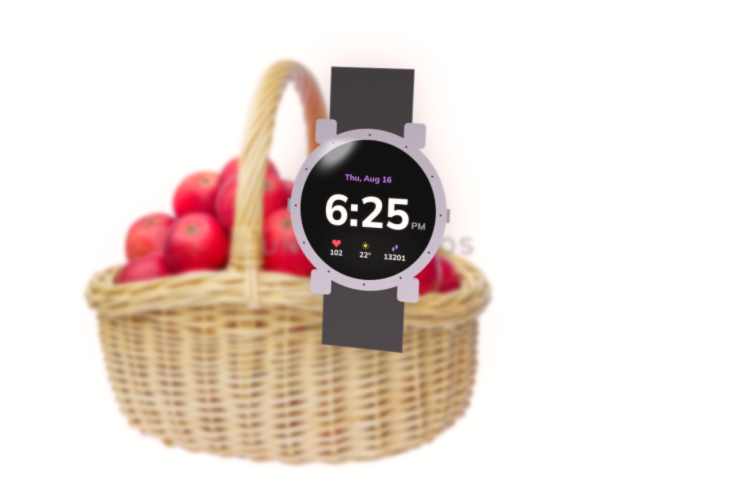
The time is 6 h 25 min
